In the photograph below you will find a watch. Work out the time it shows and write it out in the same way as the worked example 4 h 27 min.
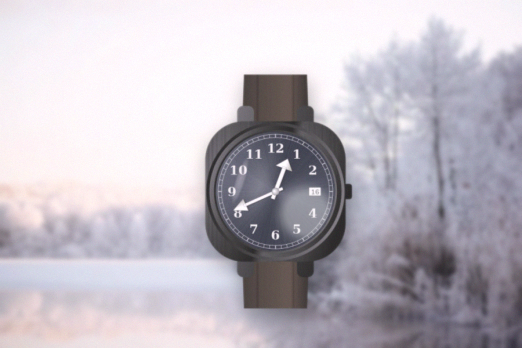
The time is 12 h 41 min
